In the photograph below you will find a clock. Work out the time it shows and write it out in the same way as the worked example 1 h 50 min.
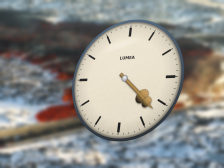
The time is 4 h 22 min
